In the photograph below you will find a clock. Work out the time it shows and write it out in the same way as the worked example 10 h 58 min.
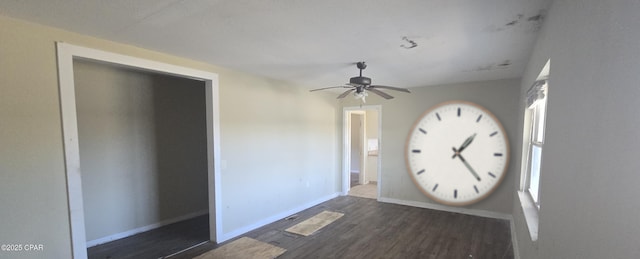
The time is 1 h 23 min
